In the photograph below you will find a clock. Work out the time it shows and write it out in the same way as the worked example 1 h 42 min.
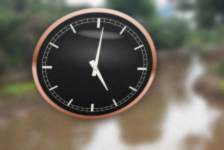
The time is 5 h 01 min
